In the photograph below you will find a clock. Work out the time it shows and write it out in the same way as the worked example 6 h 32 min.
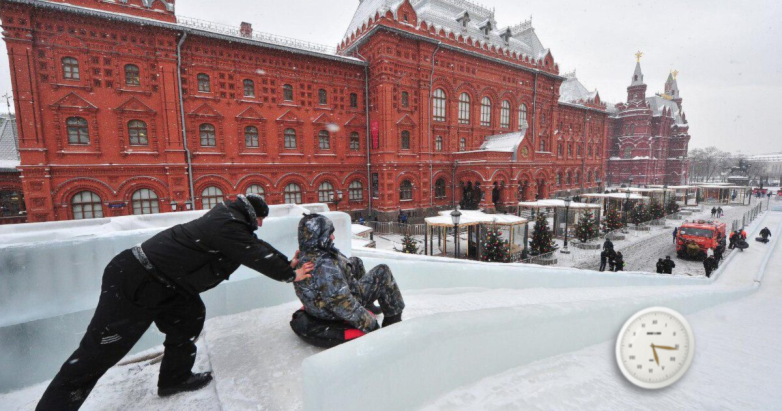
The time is 5 h 16 min
